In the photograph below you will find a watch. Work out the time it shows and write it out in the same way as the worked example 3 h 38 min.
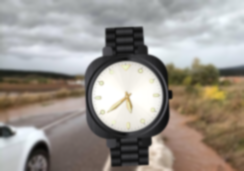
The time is 5 h 39 min
